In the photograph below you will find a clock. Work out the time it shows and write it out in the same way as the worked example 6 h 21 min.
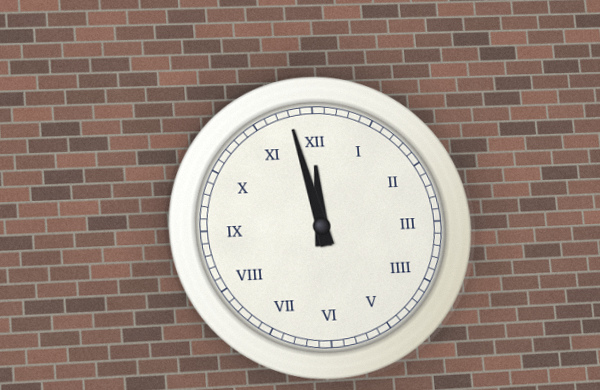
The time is 11 h 58 min
